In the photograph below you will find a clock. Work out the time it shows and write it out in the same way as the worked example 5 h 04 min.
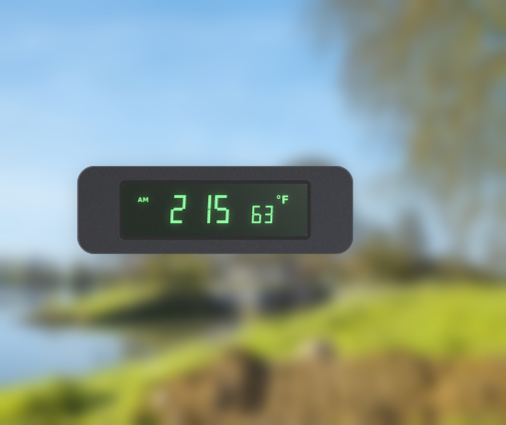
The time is 2 h 15 min
